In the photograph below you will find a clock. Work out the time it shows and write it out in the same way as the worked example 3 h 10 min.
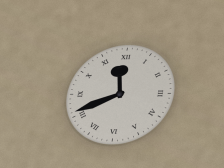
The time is 11 h 41 min
